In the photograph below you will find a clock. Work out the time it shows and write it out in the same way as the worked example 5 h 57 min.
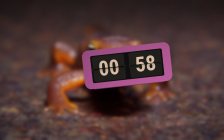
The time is 0 h 58 min
